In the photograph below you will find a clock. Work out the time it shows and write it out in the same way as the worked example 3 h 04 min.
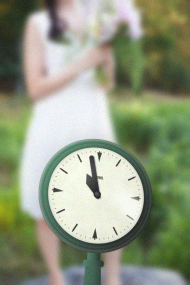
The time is 10 h 58 min
